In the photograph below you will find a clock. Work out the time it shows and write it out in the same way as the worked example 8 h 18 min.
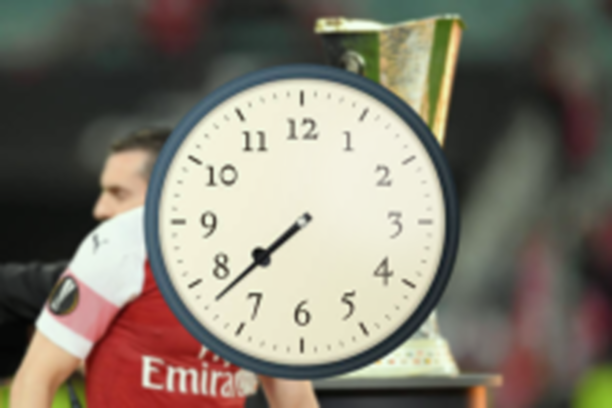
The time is 7 h 38 min
